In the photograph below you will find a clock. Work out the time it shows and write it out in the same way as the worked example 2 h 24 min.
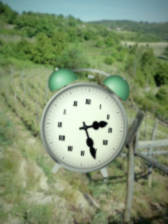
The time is 2 h 26 min
